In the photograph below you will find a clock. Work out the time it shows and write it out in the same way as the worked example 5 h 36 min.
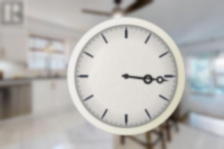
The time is 3 h 16 min
